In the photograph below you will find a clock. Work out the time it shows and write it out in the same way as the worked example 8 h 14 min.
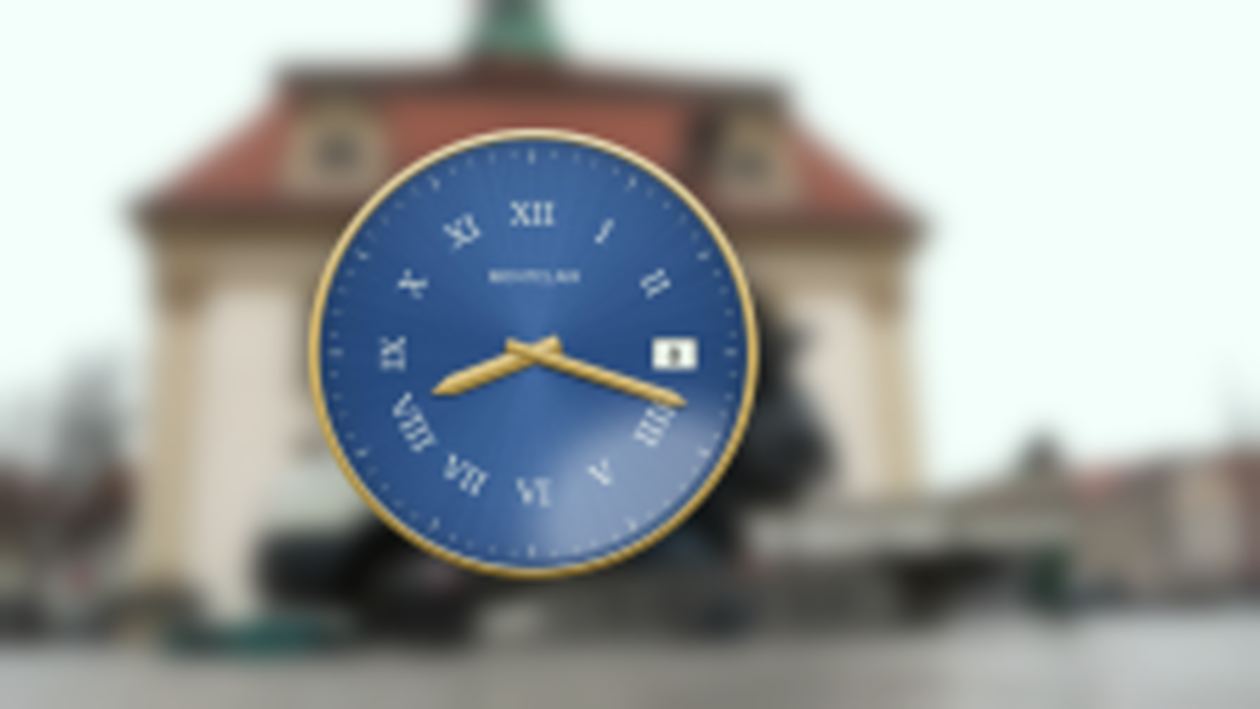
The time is 8 h 18 min
